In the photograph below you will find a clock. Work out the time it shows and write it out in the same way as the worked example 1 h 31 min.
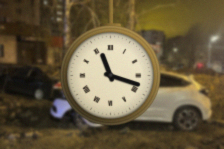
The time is 11 h 18 min
